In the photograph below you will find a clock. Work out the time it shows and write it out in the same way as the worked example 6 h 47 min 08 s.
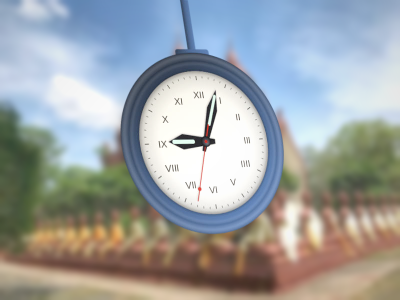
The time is 9 h 03 min 33 s
